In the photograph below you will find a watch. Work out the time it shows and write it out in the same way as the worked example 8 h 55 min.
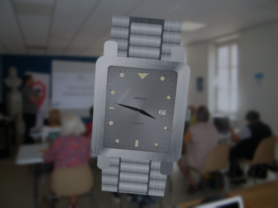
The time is 3 h 47 min
